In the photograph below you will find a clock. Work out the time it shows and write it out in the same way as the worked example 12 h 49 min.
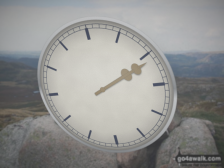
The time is 2 h 11 min
